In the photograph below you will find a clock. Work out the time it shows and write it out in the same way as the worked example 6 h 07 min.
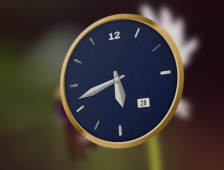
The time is 5 h 42 min
